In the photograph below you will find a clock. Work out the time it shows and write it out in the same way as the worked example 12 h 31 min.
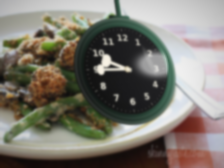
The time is 9 h 45 min
